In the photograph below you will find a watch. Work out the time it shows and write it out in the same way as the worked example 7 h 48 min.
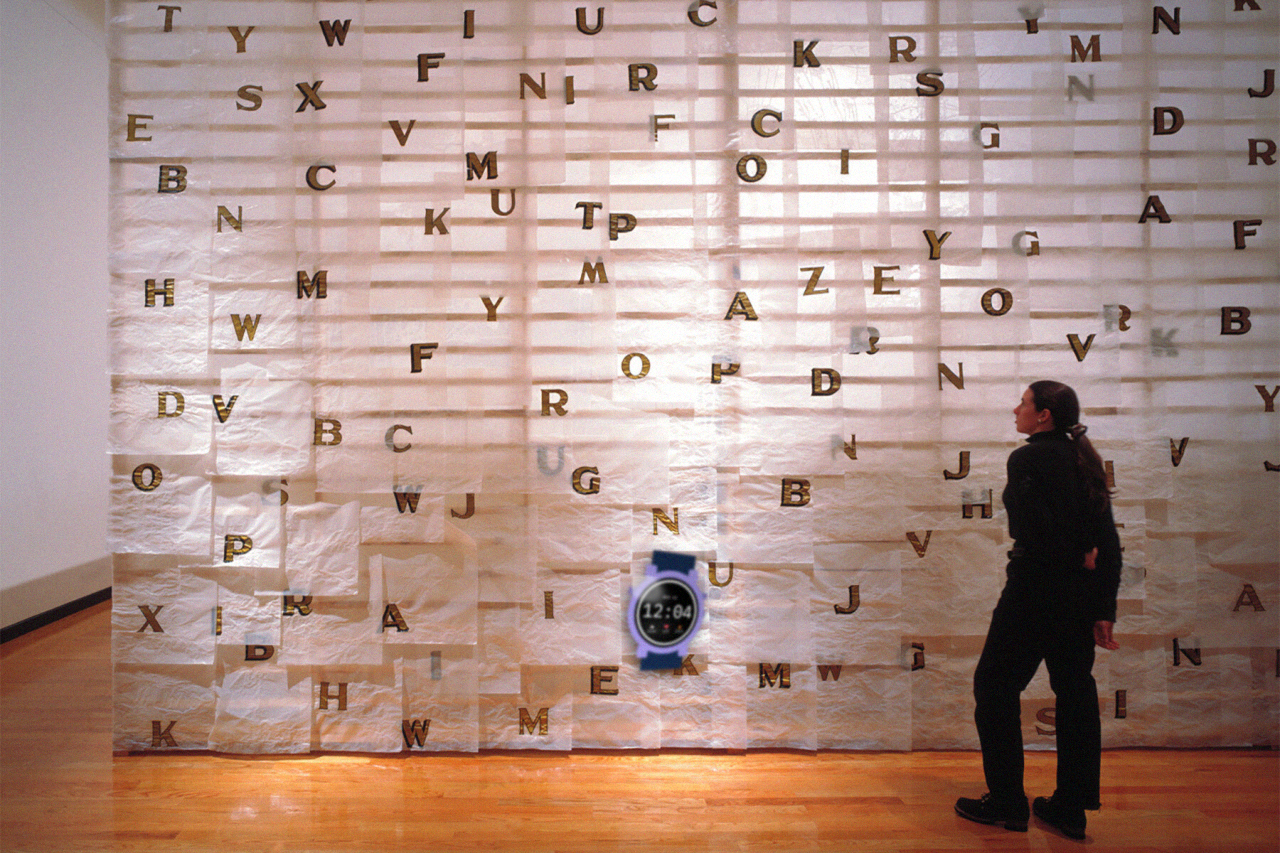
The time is 12 h 04 min
